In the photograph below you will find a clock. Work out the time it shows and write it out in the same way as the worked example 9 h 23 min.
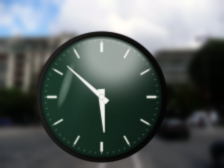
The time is 5 h 52 min
